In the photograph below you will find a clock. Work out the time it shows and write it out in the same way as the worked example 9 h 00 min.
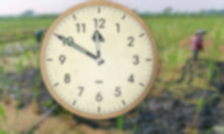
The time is 11 h 50 min
